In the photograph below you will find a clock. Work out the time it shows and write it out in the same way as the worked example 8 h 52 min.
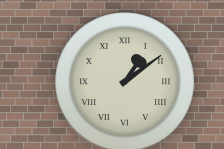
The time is 1 h 09 min
